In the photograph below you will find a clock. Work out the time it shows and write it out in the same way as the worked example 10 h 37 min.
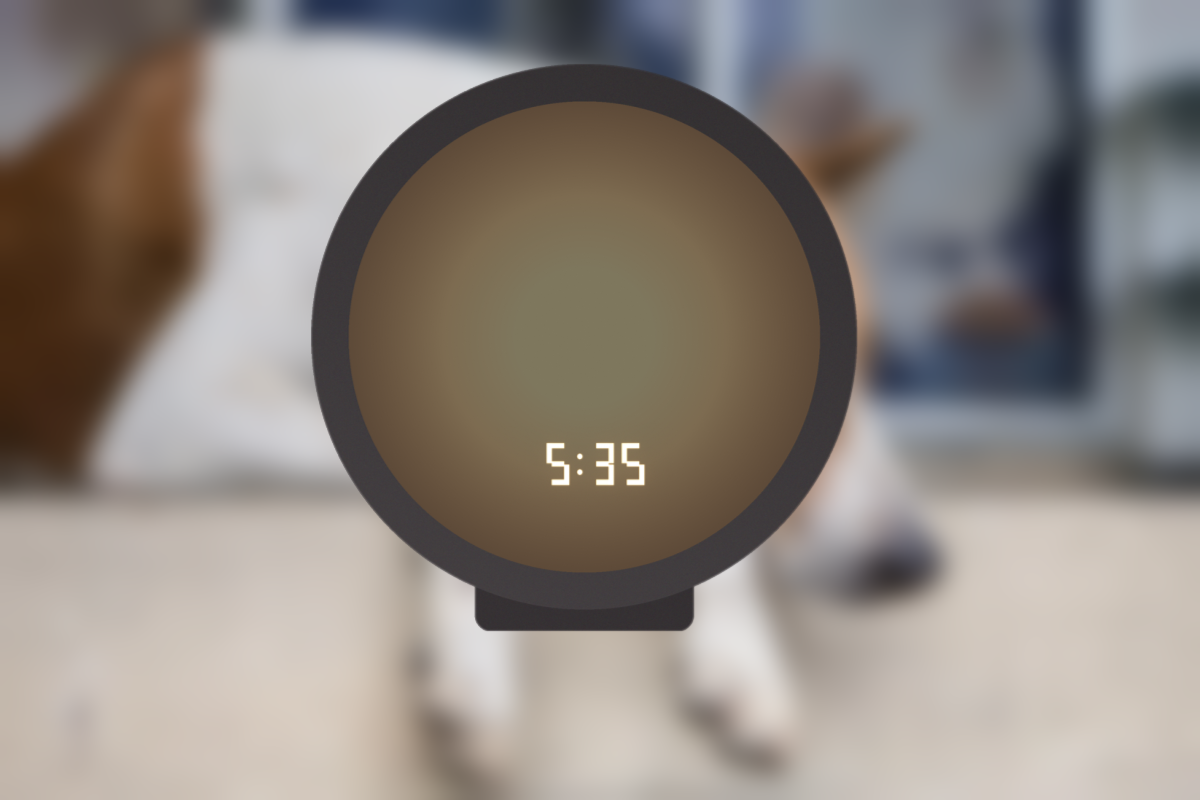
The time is 5 h 35 min
